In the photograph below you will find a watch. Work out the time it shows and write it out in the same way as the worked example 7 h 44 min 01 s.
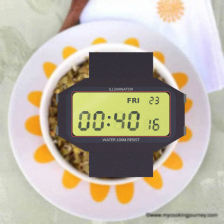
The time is 0 h 40 min 16 s
